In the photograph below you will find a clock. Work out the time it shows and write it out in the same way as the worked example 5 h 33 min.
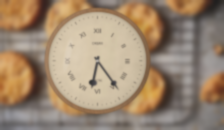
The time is 6 h 24 min
